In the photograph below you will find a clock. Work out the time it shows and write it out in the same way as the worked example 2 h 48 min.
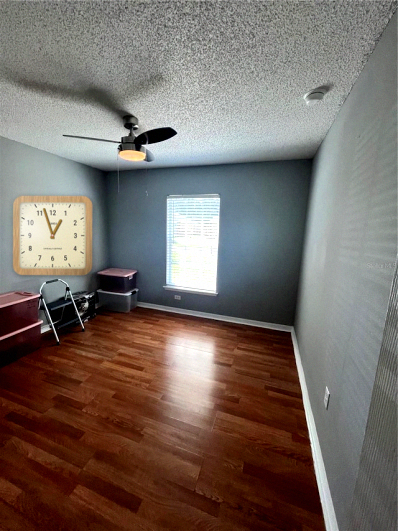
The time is 12 h 57 min
